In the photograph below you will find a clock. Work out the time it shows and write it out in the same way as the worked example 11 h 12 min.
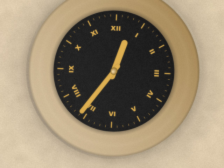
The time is 12 h 36 min
